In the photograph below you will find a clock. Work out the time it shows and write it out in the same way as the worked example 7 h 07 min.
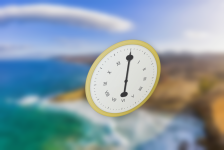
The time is 6 h 00 min
